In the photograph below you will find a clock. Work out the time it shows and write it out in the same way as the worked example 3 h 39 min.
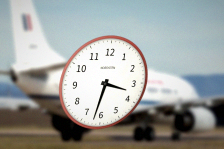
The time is 3 h 32 min
